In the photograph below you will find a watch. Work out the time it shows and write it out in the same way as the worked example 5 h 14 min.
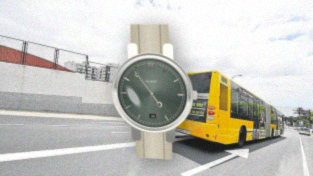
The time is 4 h 54 min
